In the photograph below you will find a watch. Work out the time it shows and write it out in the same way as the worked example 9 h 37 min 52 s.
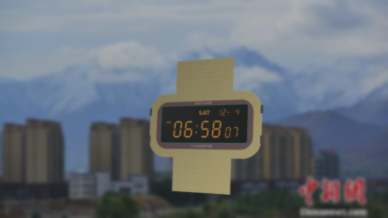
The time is 6 h 58 min 07 s
